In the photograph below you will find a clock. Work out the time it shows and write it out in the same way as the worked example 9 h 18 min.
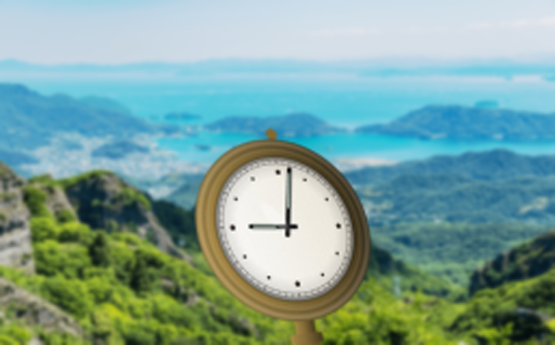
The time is 9 h 02 min
